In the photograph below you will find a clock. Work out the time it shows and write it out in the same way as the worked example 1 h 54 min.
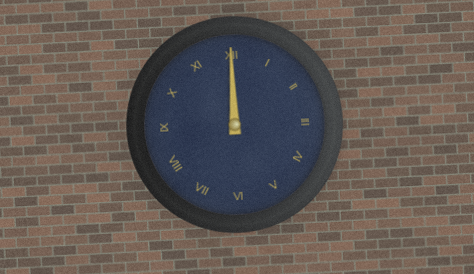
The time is 12 h 00 min
